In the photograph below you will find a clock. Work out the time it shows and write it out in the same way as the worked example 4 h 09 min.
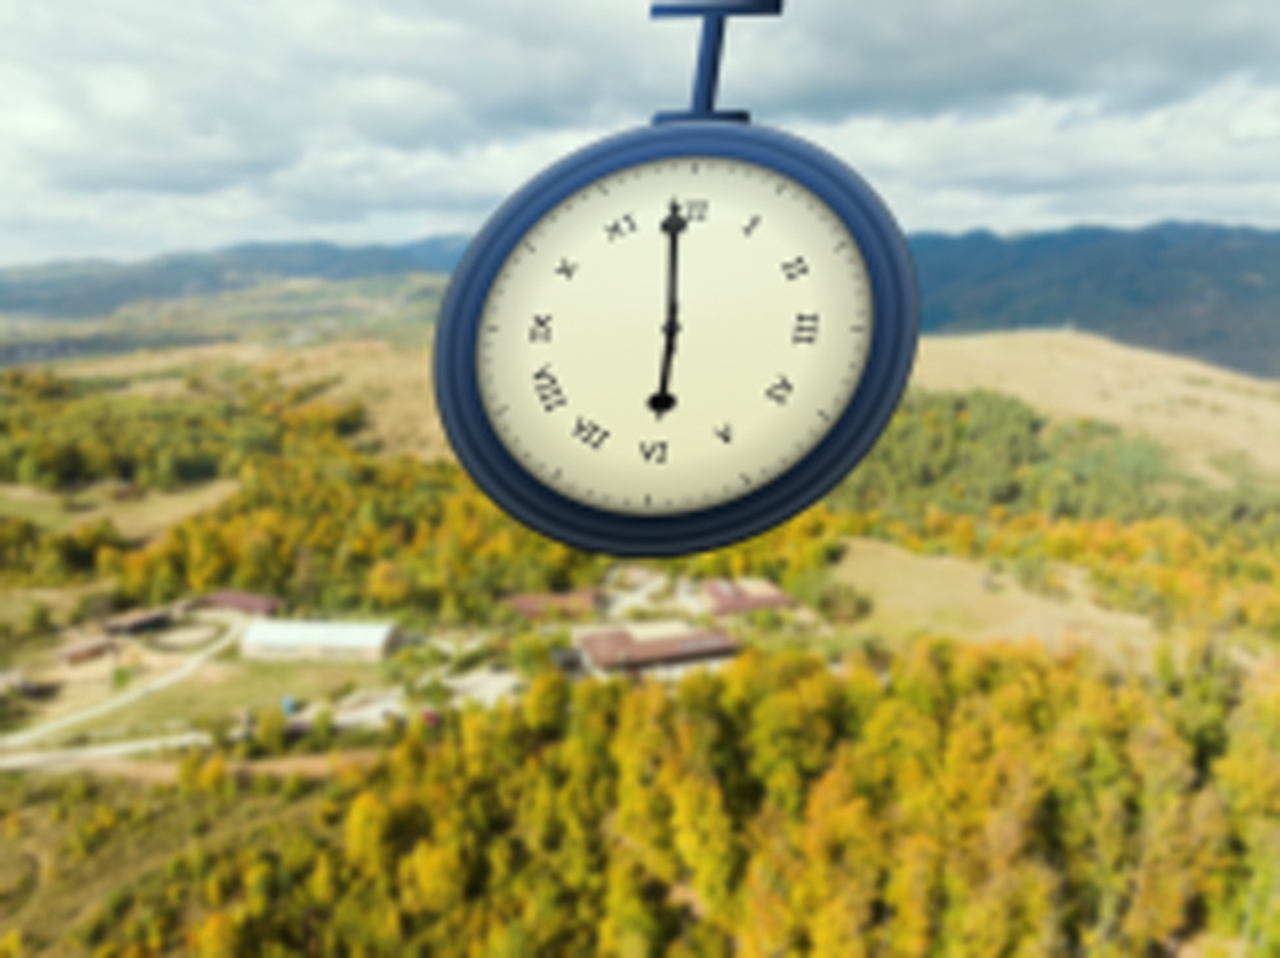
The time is 5 h 59 min
